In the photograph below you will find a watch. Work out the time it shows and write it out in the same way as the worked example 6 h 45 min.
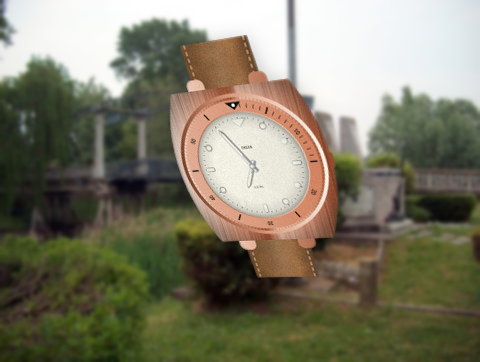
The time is 6 h 55 min
